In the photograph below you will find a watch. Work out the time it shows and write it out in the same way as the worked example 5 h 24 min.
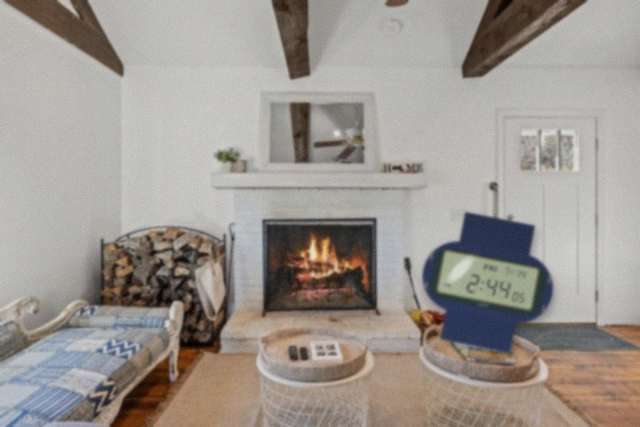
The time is 2 h 44 min
